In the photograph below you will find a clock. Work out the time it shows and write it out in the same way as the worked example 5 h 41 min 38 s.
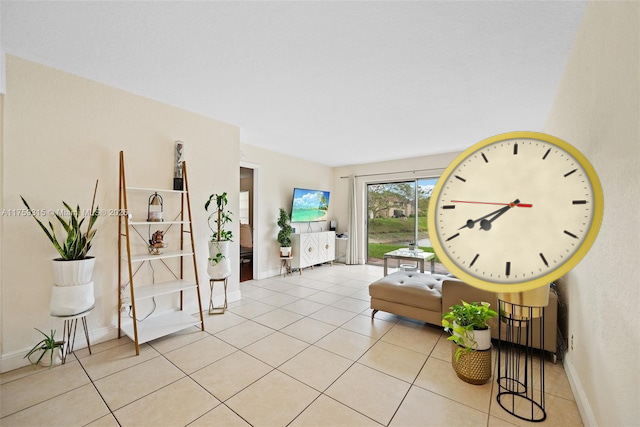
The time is 7 h 40 min 46 s
